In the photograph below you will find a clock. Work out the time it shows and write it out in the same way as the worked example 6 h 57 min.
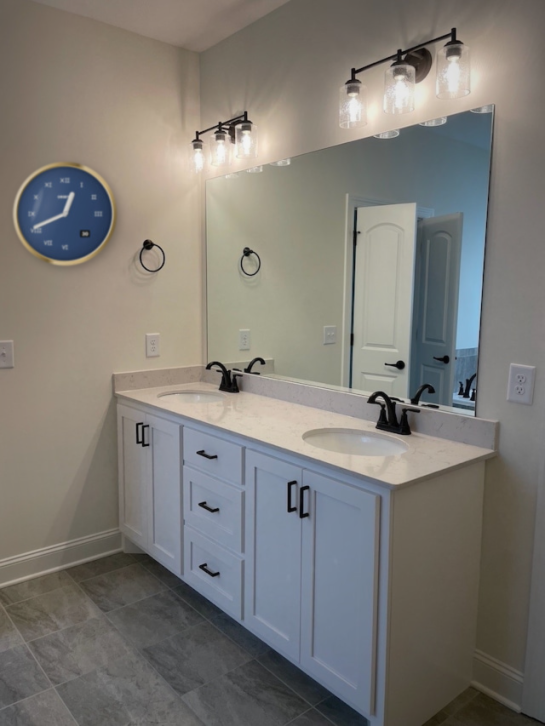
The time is 12 h 41 min
